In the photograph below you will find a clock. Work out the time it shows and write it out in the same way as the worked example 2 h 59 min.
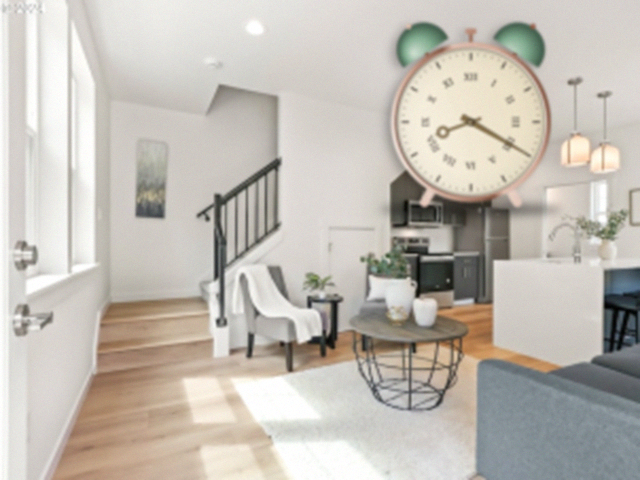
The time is 8 h 20 min
